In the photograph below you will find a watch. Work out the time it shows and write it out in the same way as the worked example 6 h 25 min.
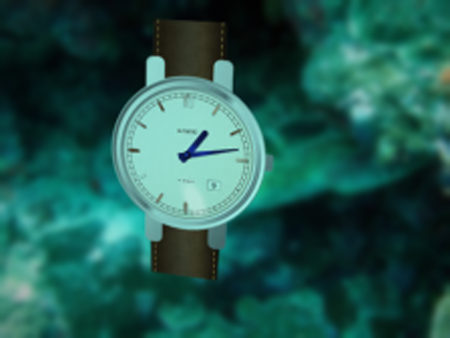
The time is 1 h 13 min
